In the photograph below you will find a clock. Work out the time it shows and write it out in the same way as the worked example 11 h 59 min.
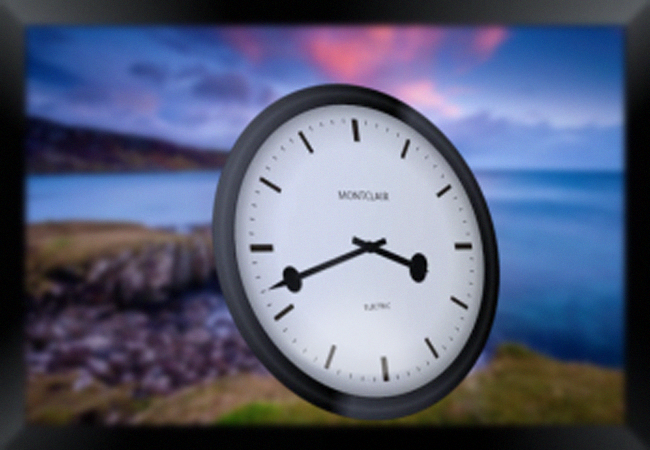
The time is 3 h 42 min
